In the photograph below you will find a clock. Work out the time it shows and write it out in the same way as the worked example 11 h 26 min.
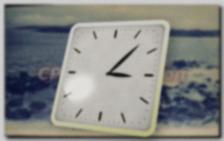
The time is 3 h 07 min
